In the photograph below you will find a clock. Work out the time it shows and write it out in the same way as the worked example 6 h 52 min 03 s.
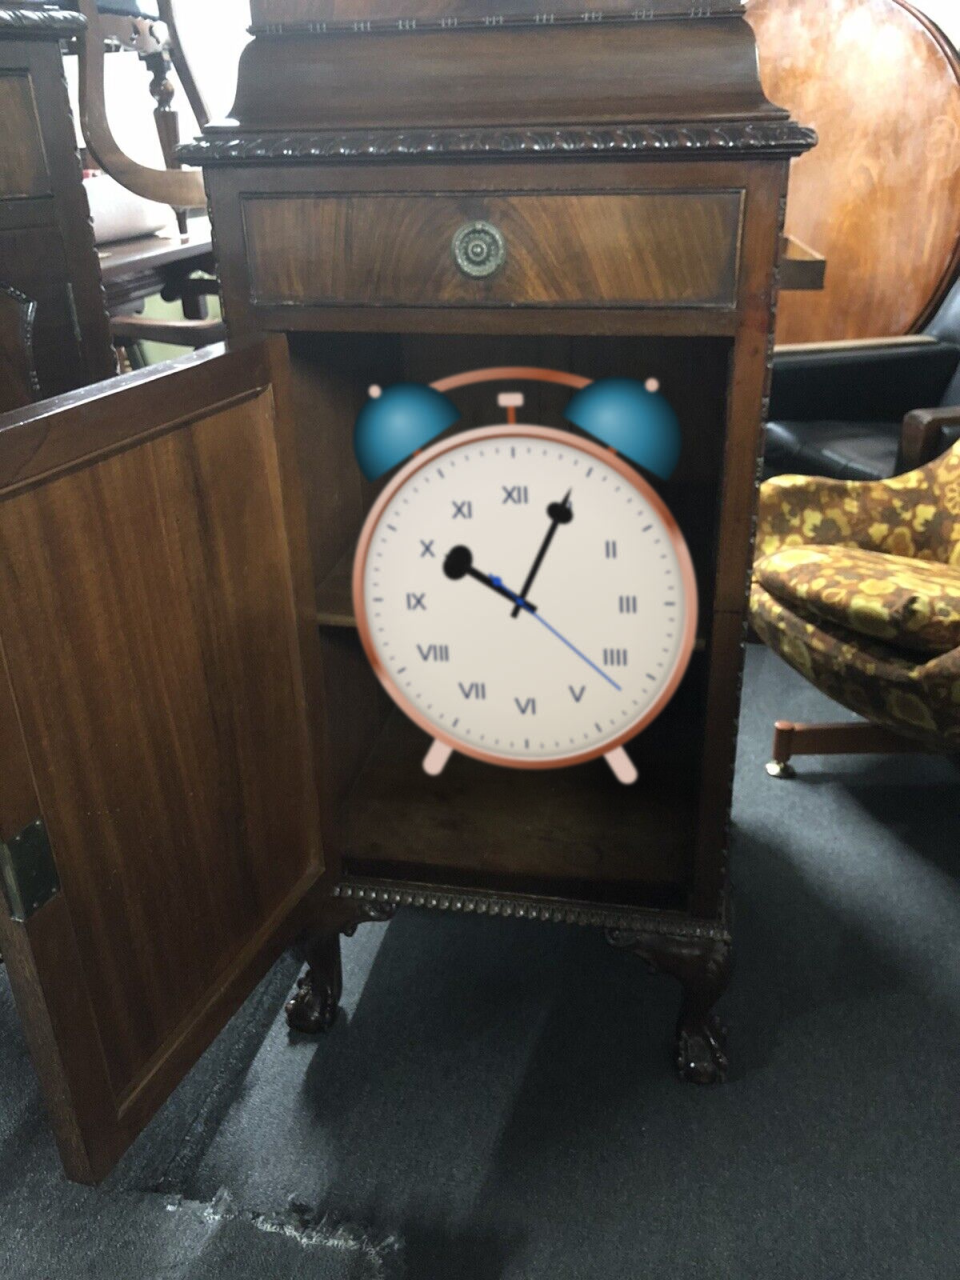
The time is 10 h 04 min 22 s
